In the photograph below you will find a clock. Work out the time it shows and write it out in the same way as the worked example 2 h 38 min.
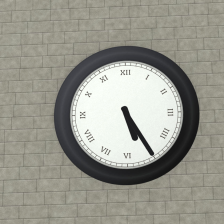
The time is 5 h 25 min
